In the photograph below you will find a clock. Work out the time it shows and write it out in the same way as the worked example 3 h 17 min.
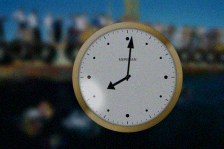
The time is 8 h 01 min
